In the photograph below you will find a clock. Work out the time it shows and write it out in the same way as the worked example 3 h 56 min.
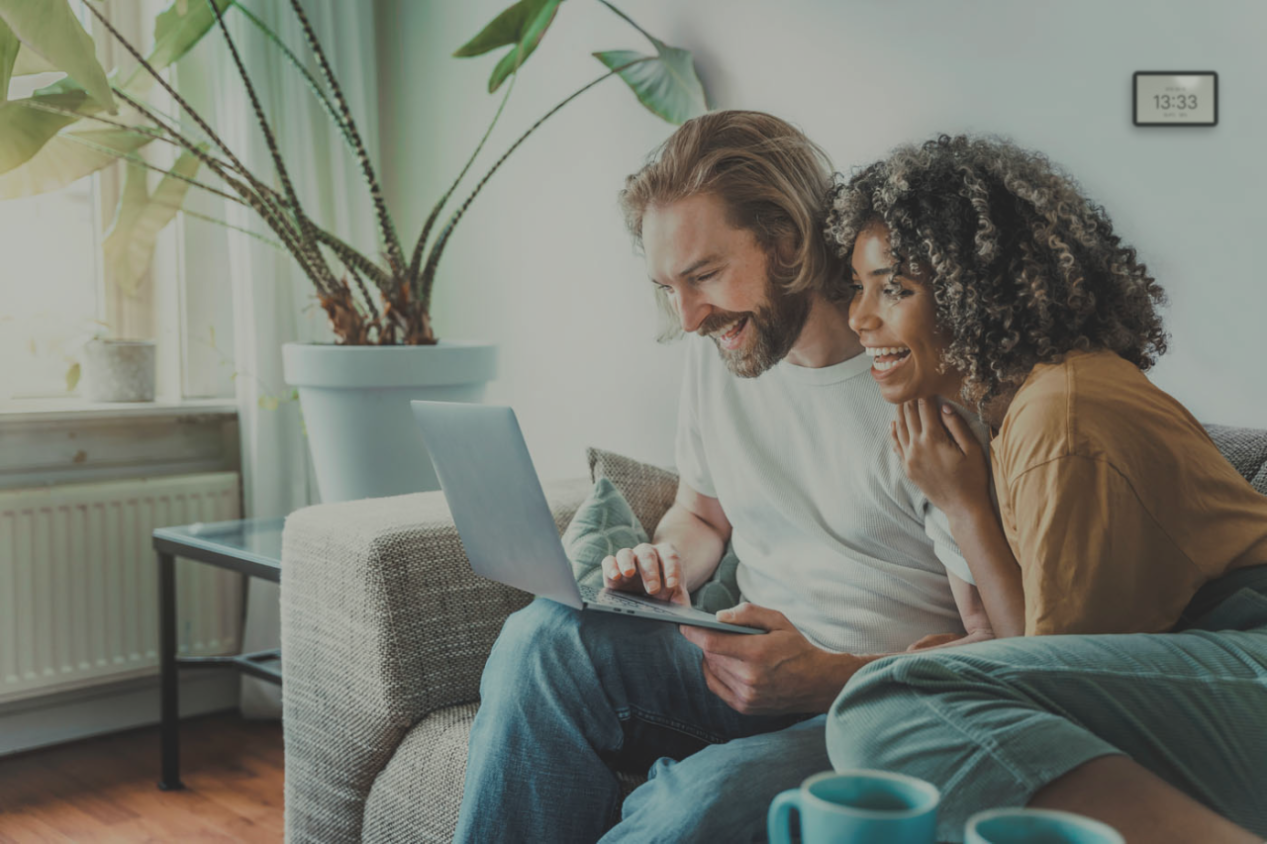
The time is 13 h 33 min
